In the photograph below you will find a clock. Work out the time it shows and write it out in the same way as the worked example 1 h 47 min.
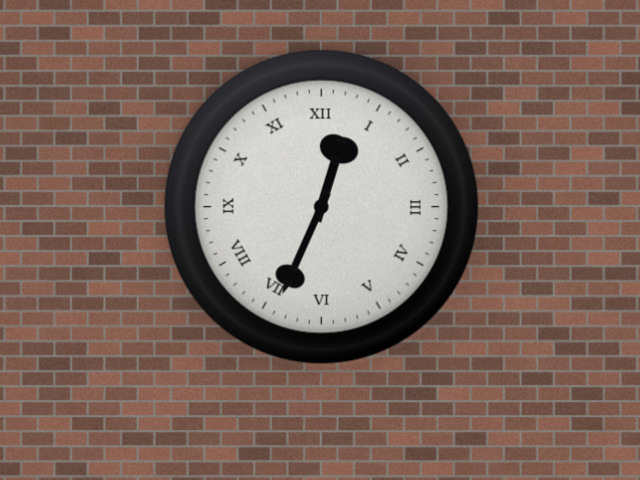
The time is 12 h 34 min
